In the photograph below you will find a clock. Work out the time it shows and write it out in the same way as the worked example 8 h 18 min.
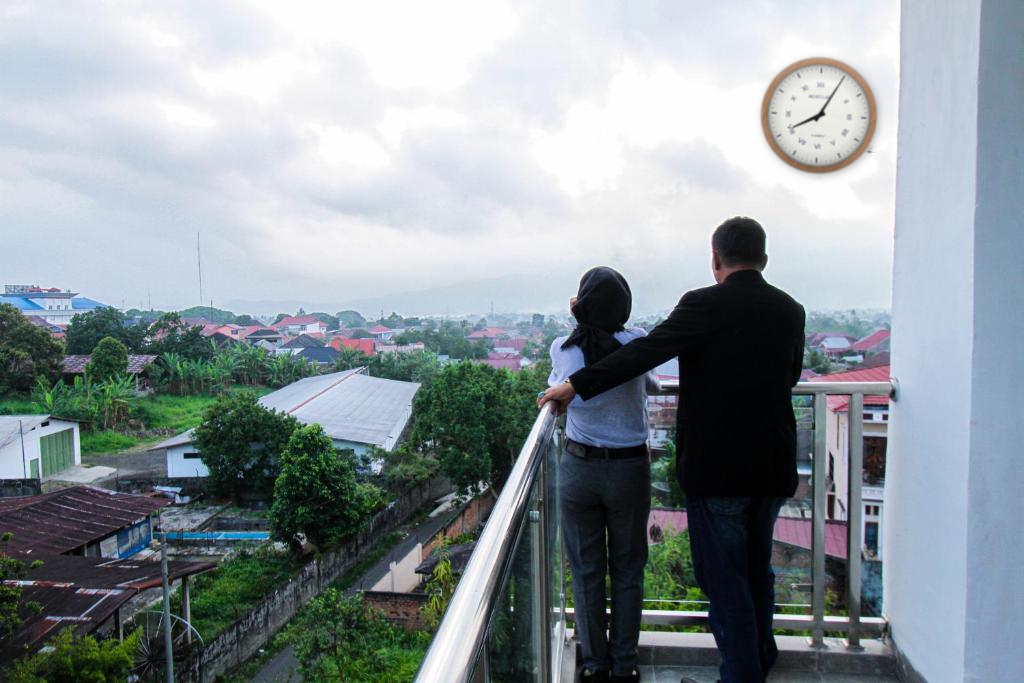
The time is 8 h 05 min
